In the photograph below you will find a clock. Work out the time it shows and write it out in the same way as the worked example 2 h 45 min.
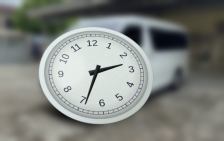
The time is 2 h 34 min
